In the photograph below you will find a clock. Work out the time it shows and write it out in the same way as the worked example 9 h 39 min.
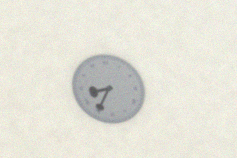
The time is 8 h 35 min
